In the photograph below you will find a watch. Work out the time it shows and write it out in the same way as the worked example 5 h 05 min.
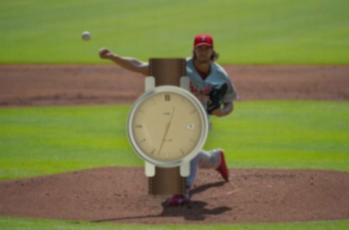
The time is 12 h 33 min
